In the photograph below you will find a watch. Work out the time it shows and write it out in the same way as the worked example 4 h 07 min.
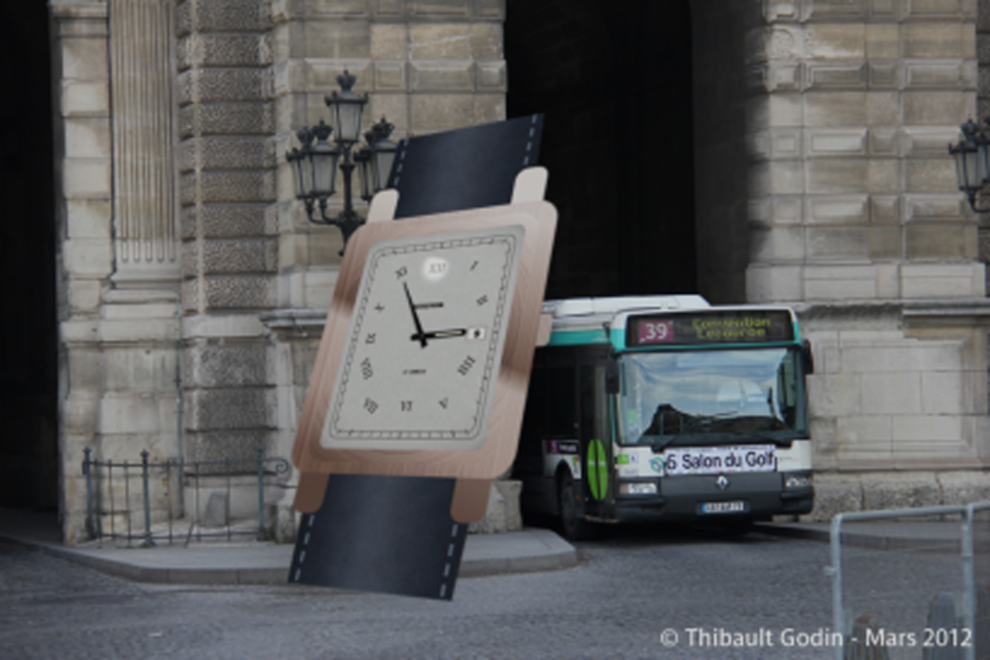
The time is 2 h 55 min
